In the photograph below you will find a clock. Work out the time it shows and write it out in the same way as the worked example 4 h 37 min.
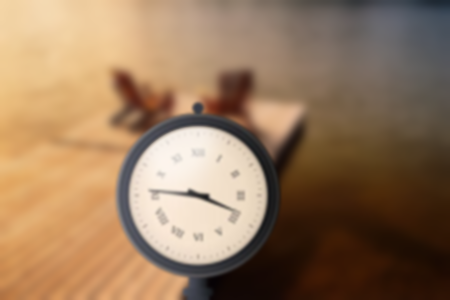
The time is 3 h 46 min
